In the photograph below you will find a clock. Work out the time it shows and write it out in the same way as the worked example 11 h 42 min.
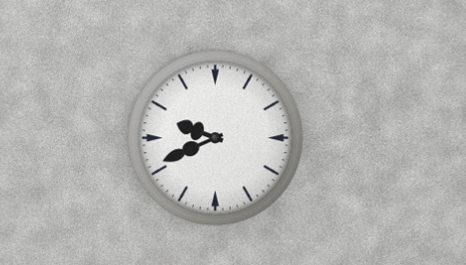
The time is 9 h 41 min
